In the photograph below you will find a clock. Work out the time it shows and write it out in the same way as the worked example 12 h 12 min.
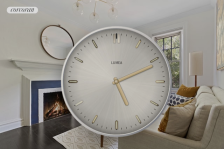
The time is 5 h 11 min
